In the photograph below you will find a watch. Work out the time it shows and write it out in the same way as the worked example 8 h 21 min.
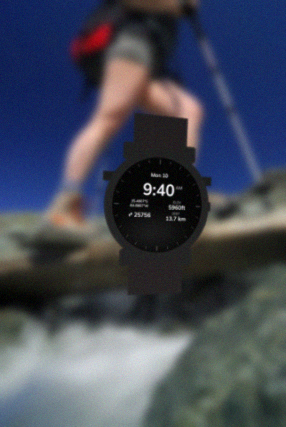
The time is 9 h 40 min
